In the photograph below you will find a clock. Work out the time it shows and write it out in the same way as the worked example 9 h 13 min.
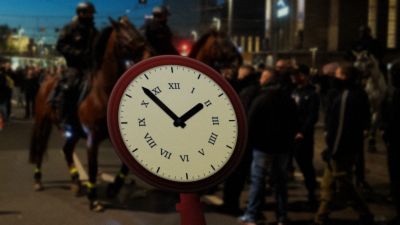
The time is 1 h 53 min
